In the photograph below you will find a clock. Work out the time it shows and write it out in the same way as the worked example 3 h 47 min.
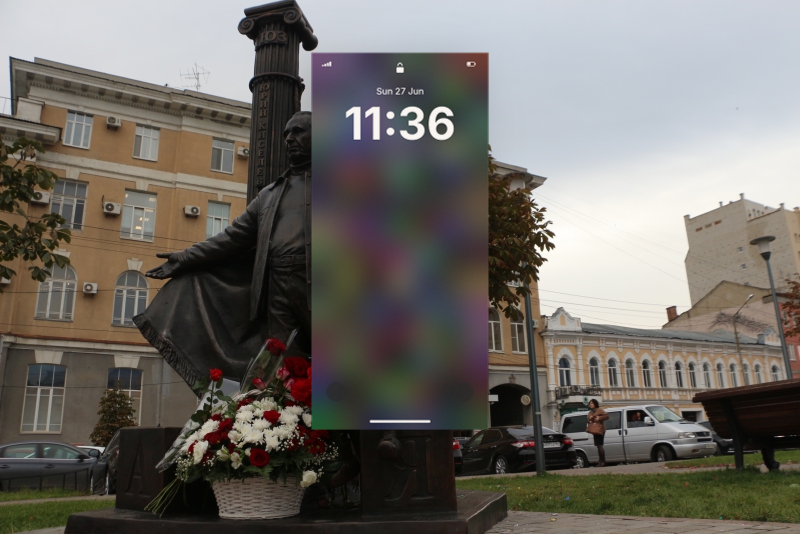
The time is 11 h 36 min
